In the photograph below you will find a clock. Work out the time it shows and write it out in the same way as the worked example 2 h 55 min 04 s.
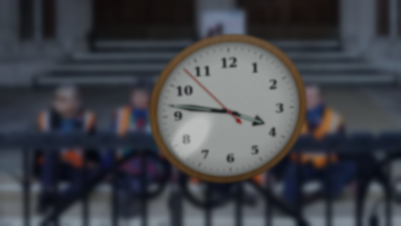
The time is 3 h 46 min 53 s
